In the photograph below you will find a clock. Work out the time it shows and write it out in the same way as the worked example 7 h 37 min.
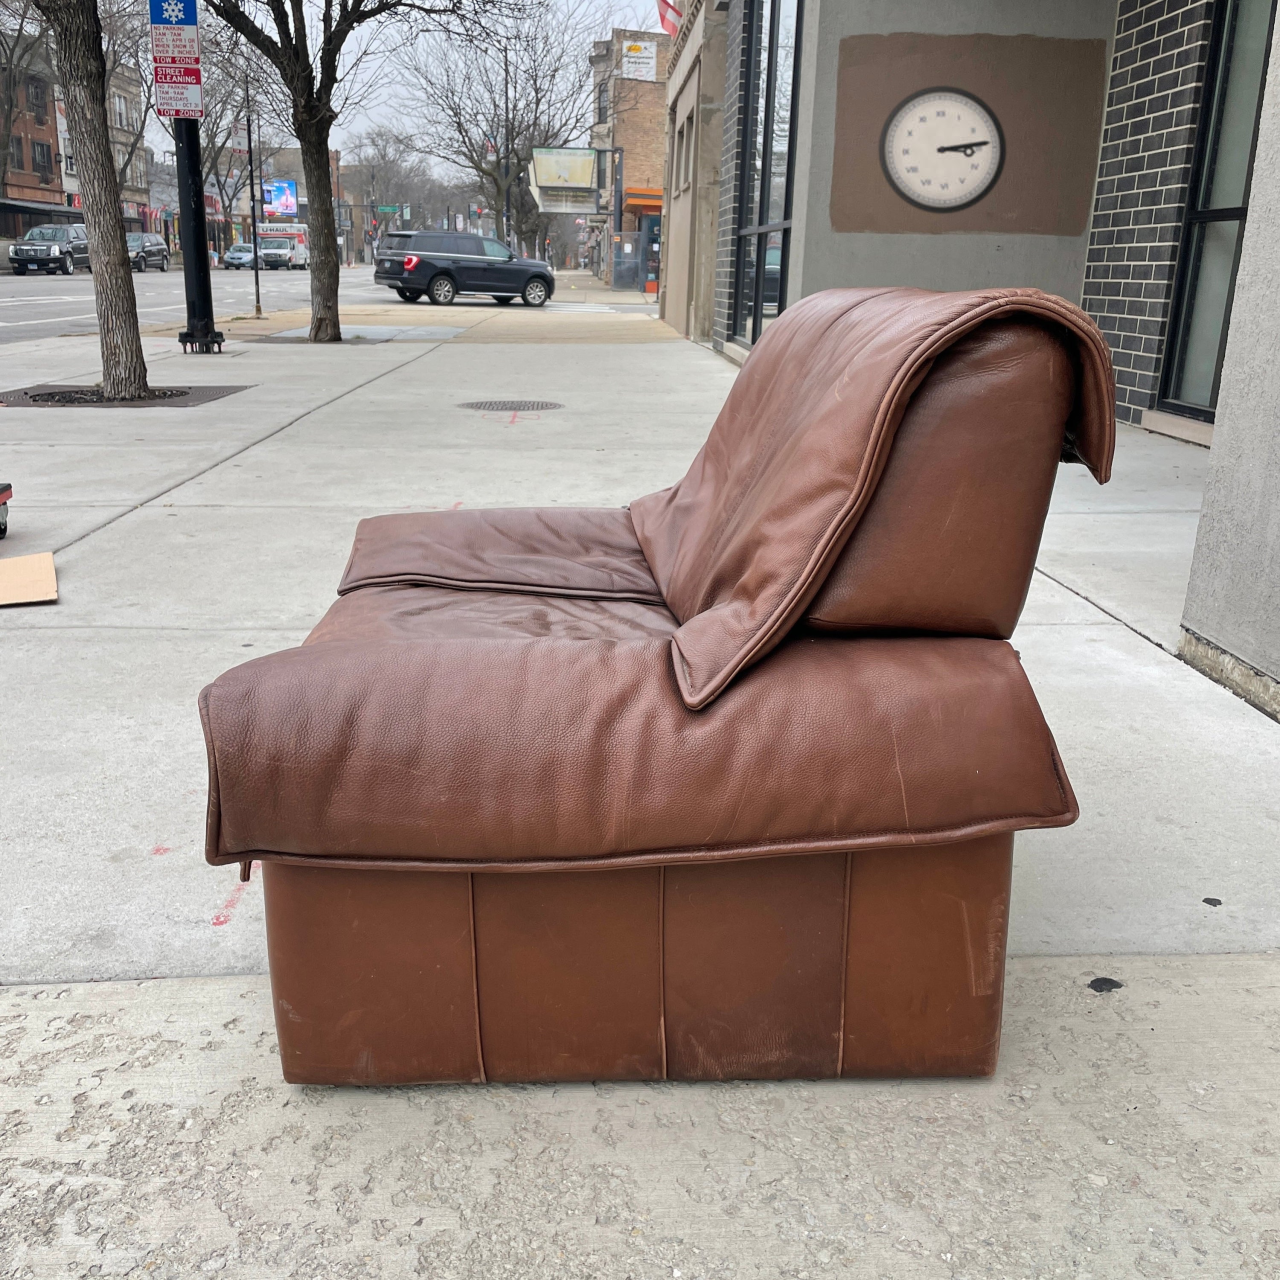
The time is 3 h 14 min
